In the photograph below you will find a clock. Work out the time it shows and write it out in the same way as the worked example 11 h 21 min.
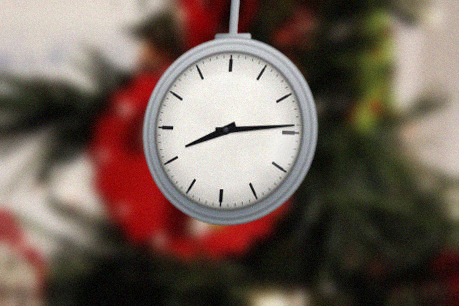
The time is 8 h 14 min
